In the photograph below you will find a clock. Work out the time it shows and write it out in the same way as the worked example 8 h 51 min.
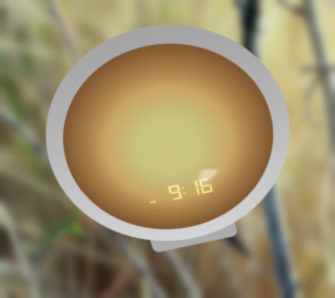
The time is 9 h 16 min
